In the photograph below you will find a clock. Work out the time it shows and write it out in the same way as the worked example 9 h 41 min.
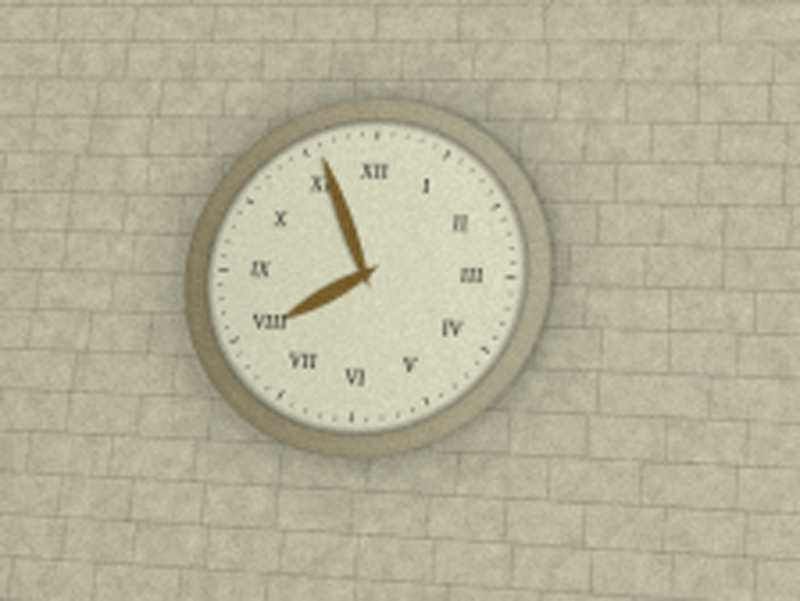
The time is 7 h 56 min
